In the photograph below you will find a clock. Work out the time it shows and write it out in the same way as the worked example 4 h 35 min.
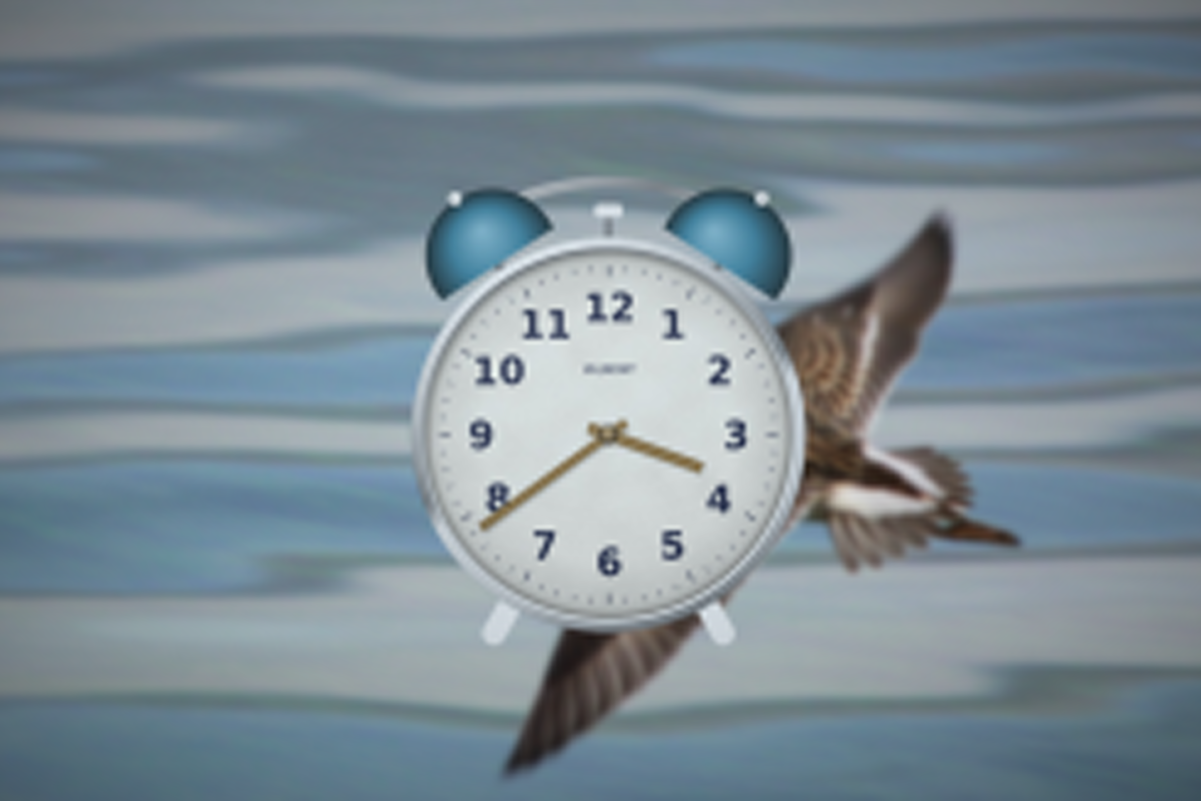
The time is 3 h 39 min
